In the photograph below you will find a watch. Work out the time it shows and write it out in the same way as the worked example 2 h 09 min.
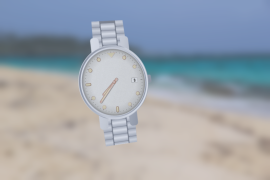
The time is 7 h 37 min
